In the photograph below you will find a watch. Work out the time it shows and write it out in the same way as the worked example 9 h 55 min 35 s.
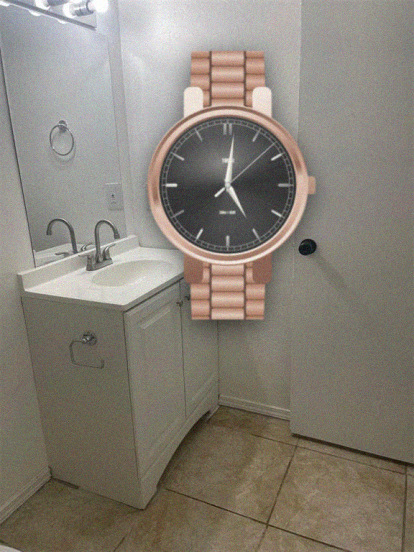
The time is 5 h 01 min 08 s
